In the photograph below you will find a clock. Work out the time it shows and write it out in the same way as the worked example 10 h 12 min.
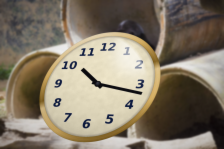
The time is 10 h 17 min
